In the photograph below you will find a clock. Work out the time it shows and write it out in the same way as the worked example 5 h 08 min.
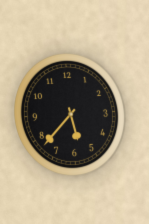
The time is 5 h 38 min
